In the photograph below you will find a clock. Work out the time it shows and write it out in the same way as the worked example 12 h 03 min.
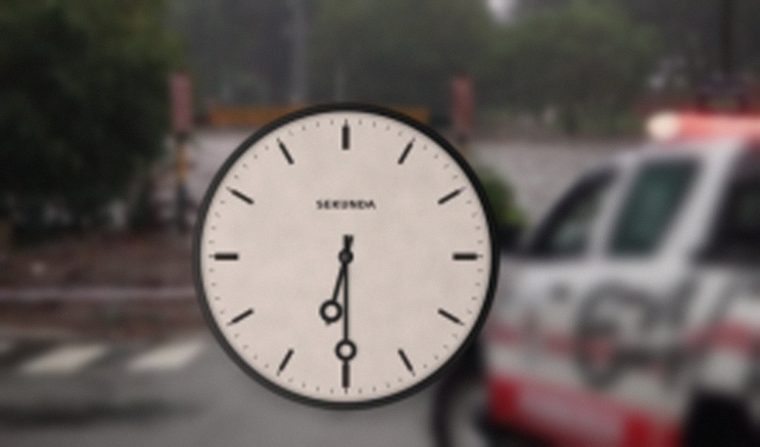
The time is 6 h 30 min
